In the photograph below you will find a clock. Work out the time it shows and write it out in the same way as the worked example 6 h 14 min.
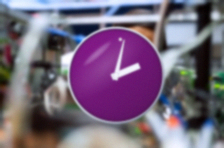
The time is 2 h 01 min
